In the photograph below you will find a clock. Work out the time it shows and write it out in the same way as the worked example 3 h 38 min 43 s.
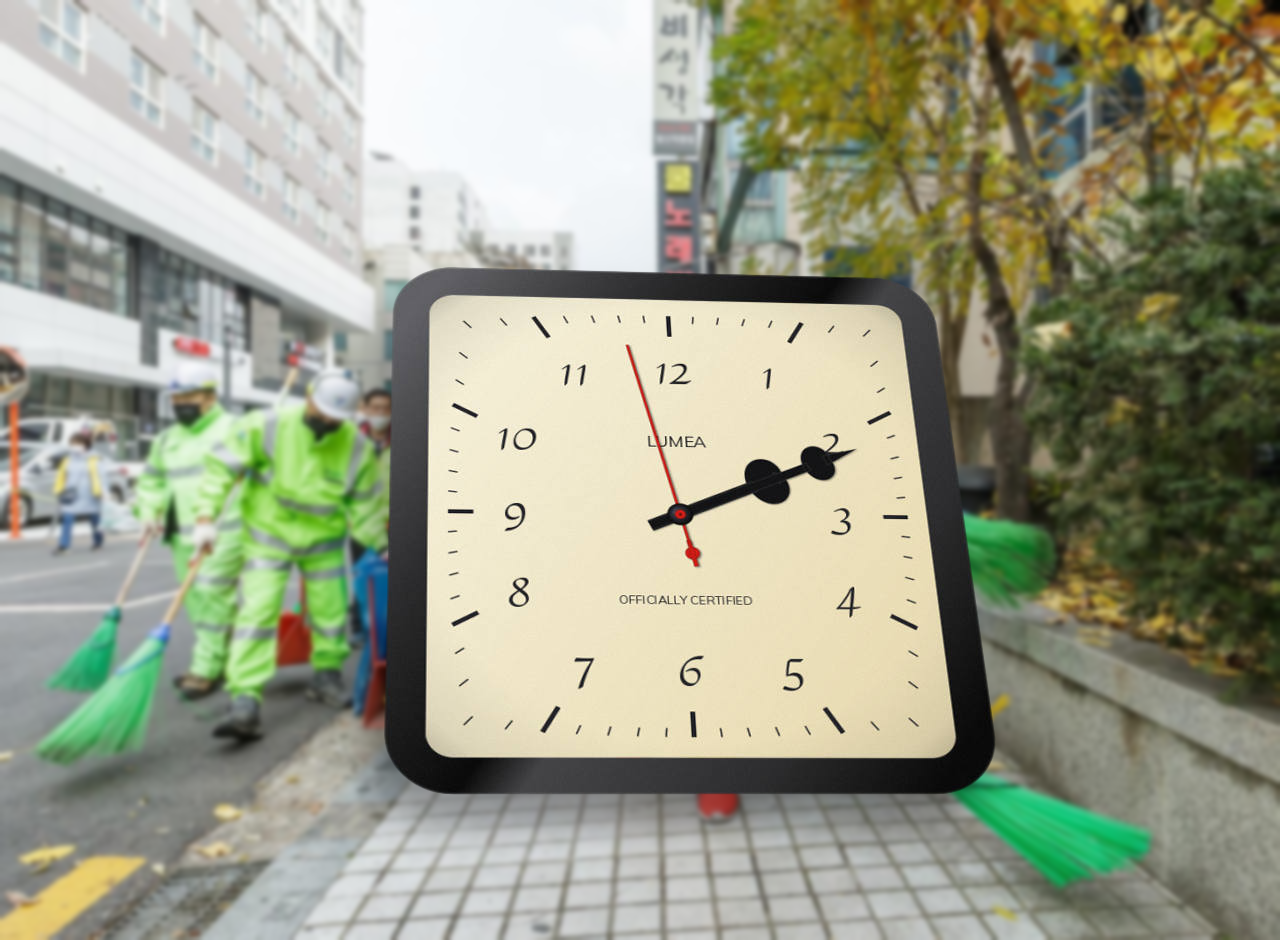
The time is 2 h 10 min 58 s
